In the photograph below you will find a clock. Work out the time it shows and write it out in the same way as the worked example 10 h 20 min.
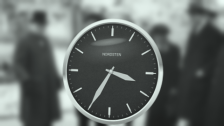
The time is 3 h 35 min
